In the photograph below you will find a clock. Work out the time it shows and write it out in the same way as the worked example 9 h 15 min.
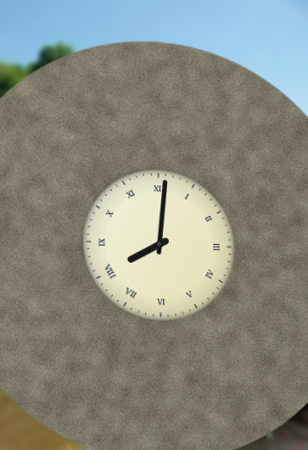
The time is 8 h 01 min
